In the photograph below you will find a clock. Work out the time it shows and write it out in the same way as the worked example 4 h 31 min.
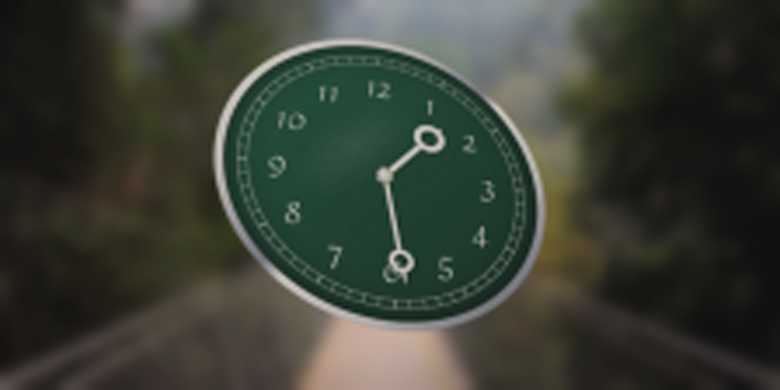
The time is 1 h 29 min
